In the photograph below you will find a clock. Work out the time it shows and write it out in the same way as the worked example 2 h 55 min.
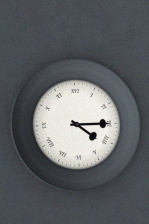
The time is 4 h 15 min
